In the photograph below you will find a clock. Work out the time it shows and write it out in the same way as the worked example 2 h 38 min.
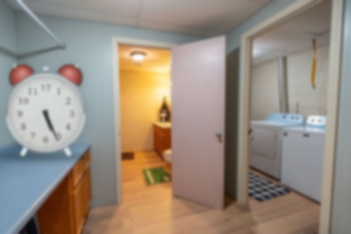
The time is 5 h 26 min
